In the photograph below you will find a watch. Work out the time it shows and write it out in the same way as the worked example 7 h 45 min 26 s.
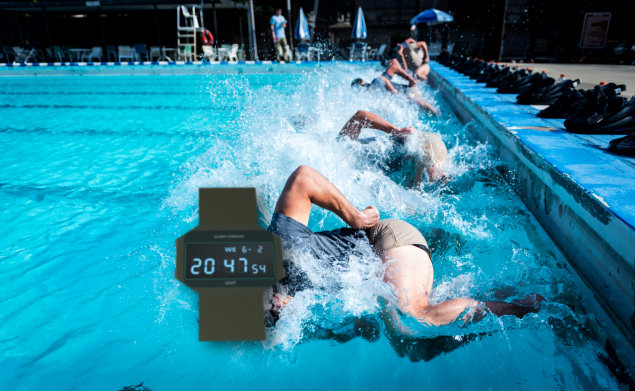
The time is 20 h 47 min 54 s
